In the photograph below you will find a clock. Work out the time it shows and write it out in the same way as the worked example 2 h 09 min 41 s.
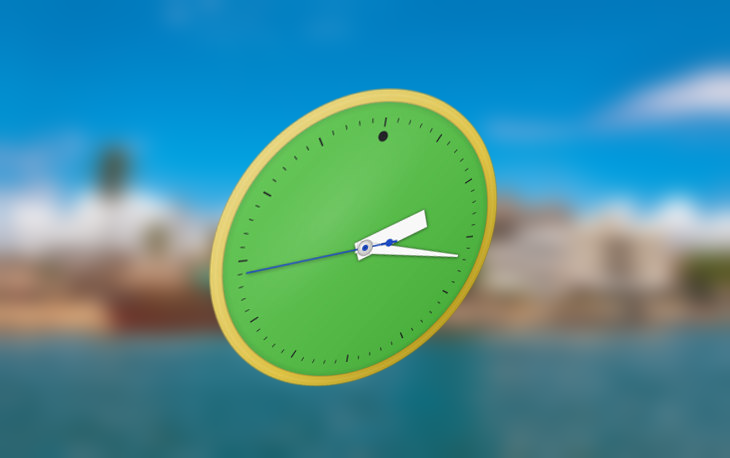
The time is 2 h 16 min 44 s
